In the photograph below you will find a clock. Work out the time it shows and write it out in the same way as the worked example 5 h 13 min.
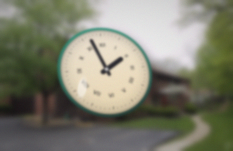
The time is 1 h 57 min
